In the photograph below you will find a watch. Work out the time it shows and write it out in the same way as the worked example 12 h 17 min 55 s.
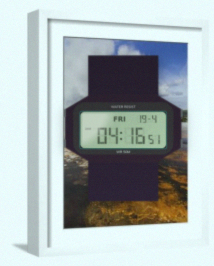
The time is 4 h 16 min 51 s
